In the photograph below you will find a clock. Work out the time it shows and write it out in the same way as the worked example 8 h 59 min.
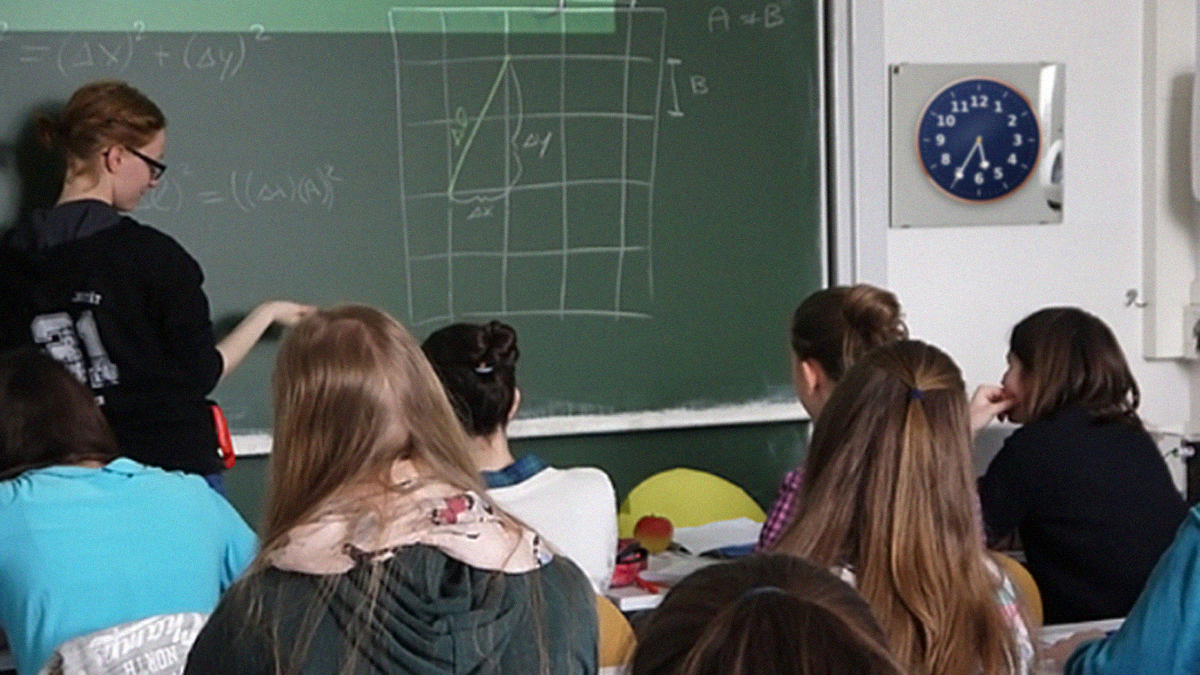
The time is 5 h 35 min
